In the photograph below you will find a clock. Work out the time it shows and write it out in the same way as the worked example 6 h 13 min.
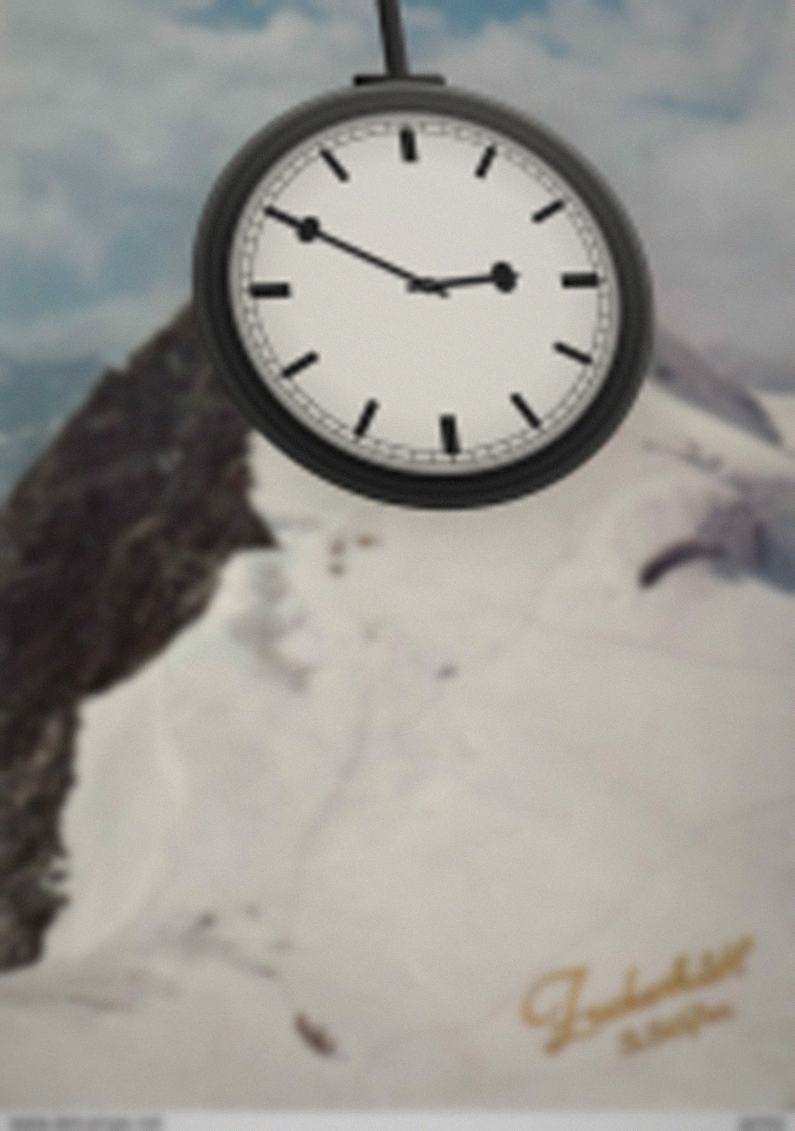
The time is 2 h 50 min
